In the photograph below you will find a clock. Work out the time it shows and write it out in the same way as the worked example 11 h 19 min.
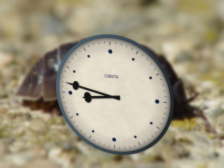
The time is 8 h 47 min
